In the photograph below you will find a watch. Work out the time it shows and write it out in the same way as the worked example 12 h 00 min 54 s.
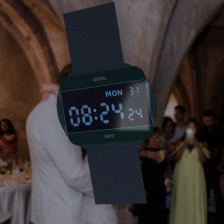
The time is 8 h 24 min 24 s
